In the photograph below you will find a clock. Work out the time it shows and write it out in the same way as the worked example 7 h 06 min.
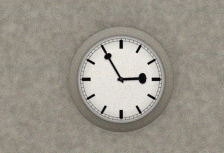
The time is 2 h 55 min
